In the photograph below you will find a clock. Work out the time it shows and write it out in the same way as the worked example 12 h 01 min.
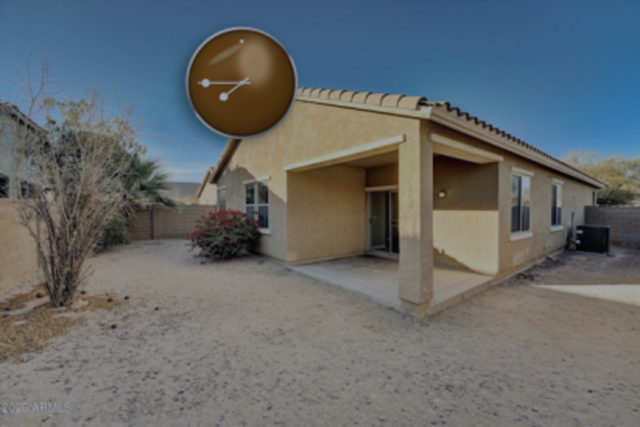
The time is 7 h 45 min
